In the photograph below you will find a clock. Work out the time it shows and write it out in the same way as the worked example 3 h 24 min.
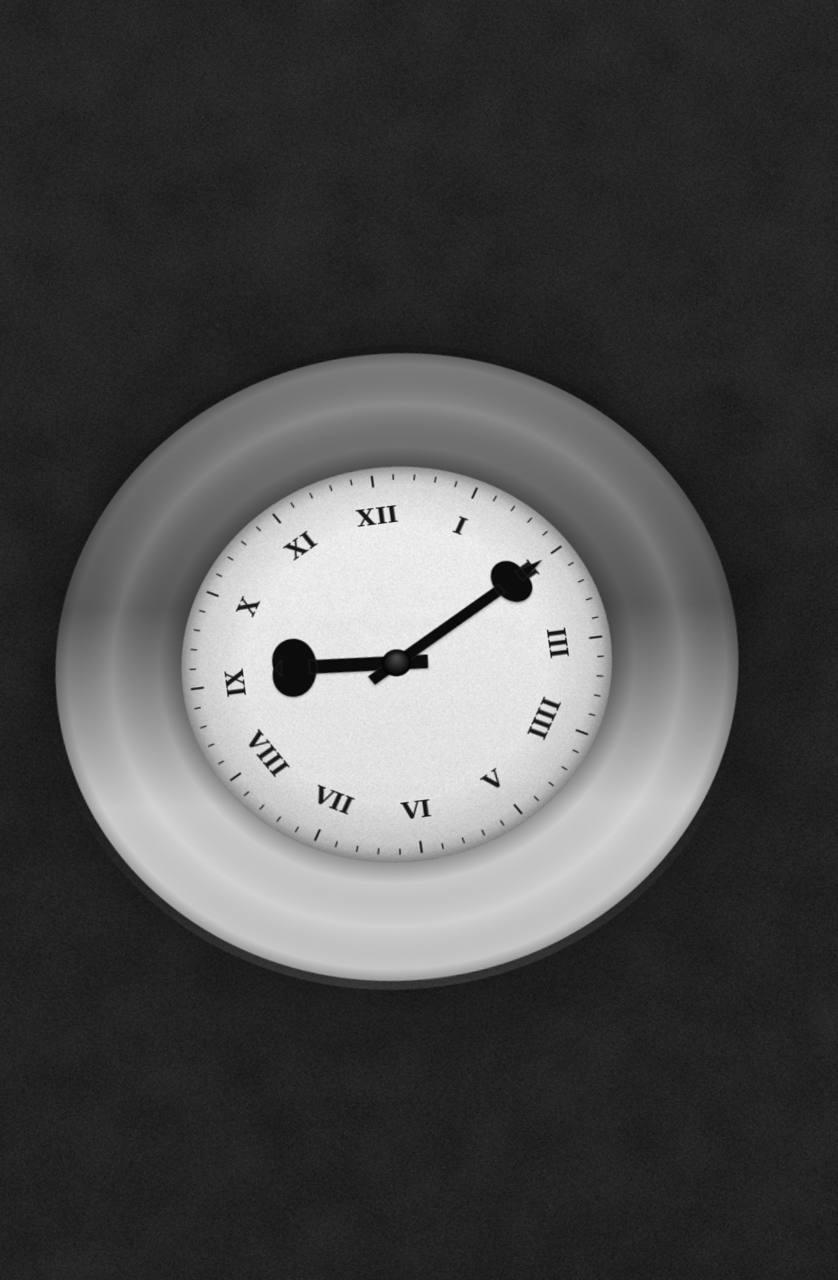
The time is 9 h 10 min
